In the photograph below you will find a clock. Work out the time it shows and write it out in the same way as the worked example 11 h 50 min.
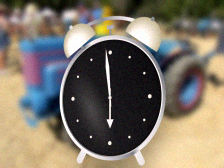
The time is 5 h 59 min
